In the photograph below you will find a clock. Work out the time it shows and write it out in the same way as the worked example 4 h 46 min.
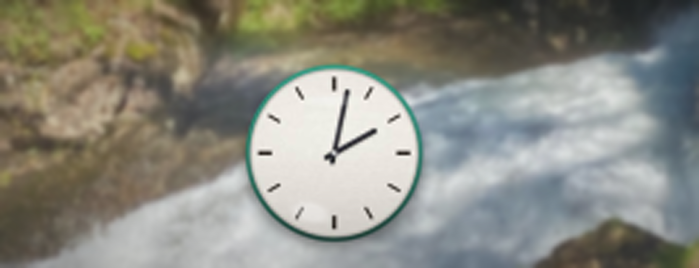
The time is 2 h 02 min
